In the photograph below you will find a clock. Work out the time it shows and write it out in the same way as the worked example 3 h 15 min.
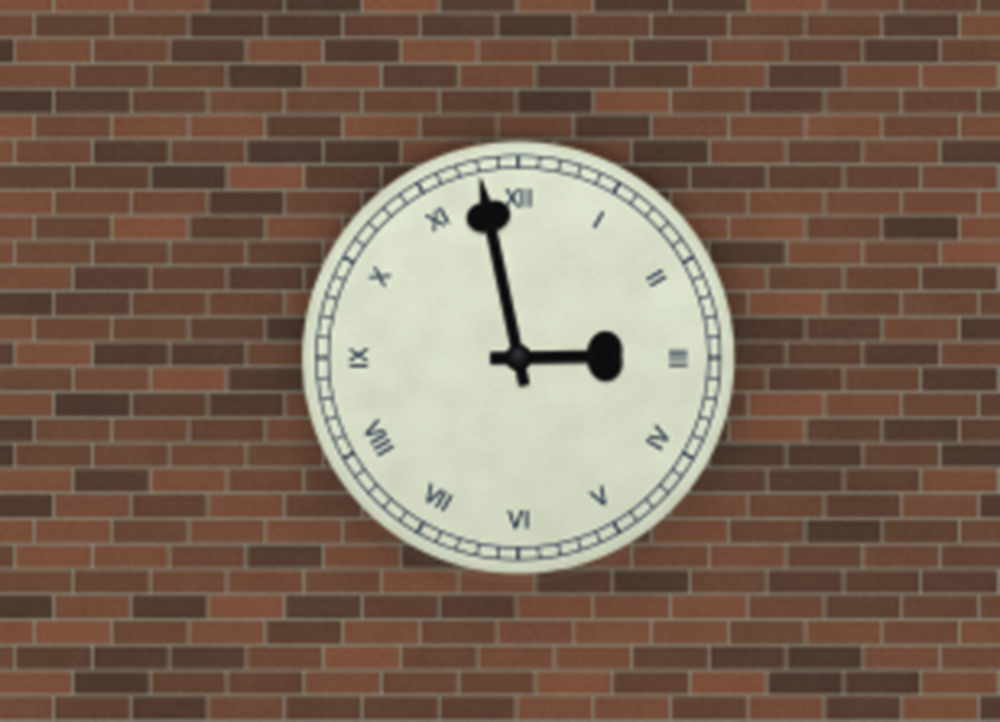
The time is 2 h 58 min
